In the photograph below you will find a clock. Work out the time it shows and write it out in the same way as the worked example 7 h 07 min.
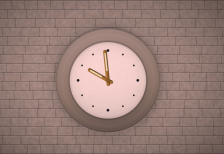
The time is 9 h 59 min
